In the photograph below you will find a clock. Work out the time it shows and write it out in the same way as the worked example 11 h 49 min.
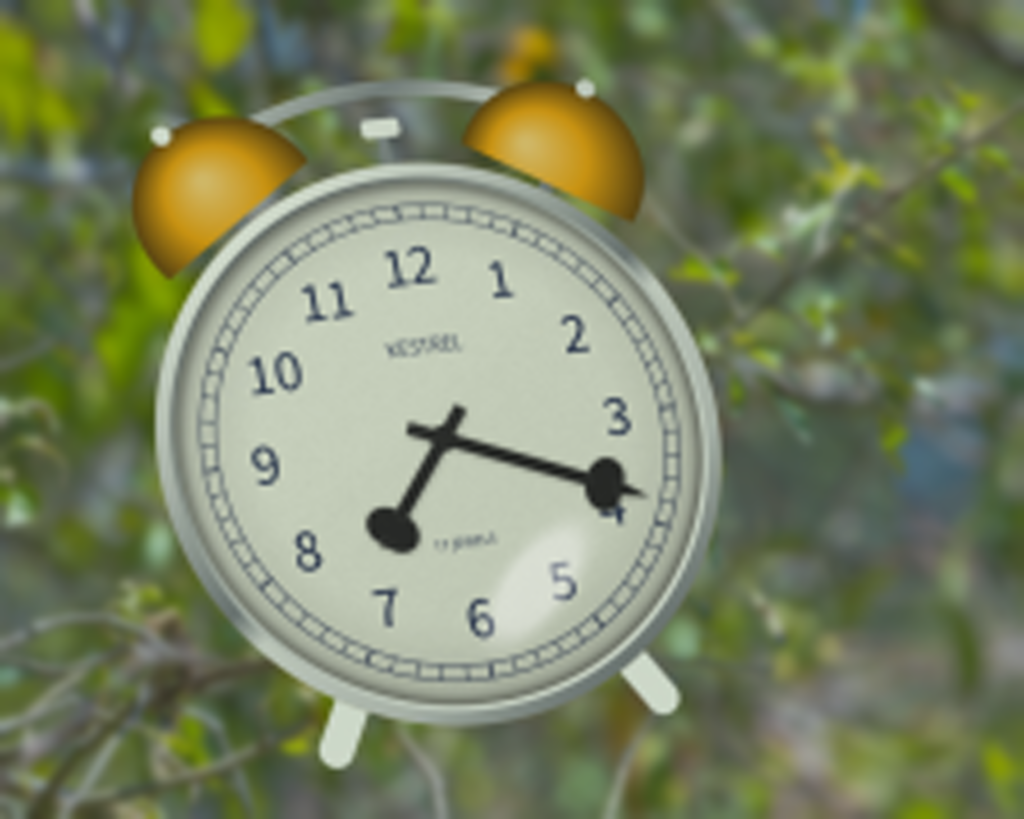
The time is 7 h 19 min
